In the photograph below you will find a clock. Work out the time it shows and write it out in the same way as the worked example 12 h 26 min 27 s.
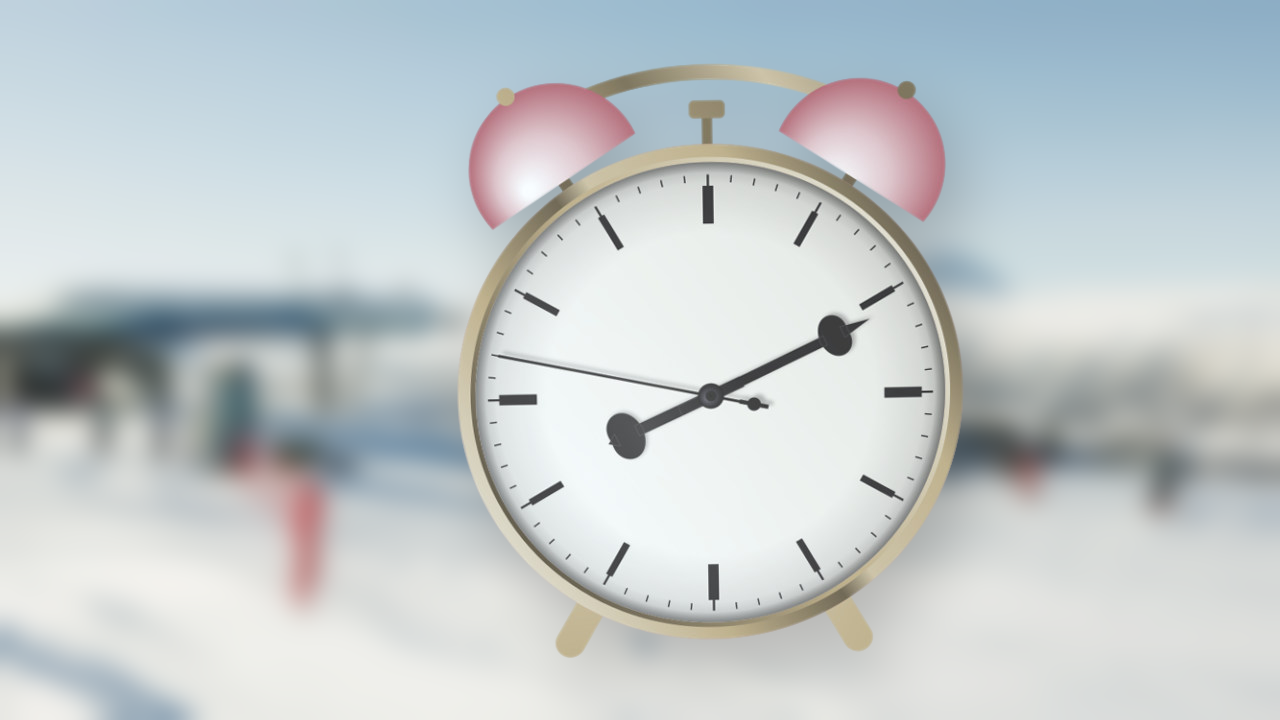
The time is 8 h 10 min 47 s
